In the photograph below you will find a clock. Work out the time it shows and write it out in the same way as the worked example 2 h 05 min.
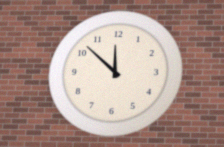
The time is 11 h 52 min
